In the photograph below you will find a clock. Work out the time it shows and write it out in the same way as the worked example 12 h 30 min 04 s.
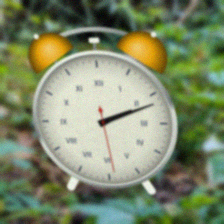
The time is 2 h 11 min 29 s
